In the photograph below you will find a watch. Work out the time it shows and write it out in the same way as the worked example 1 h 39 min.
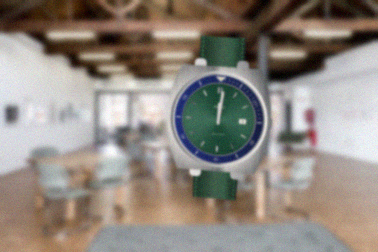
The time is 12 h 01 min
